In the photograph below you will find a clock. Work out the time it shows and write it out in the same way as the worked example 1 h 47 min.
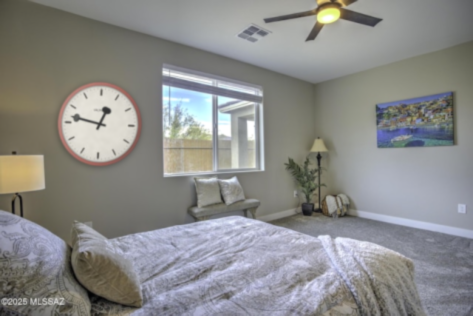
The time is 12 h 47 min
